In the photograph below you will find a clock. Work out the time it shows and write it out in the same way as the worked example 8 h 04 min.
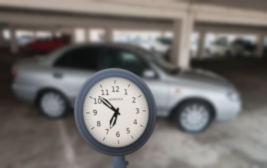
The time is 6 h 52 min
